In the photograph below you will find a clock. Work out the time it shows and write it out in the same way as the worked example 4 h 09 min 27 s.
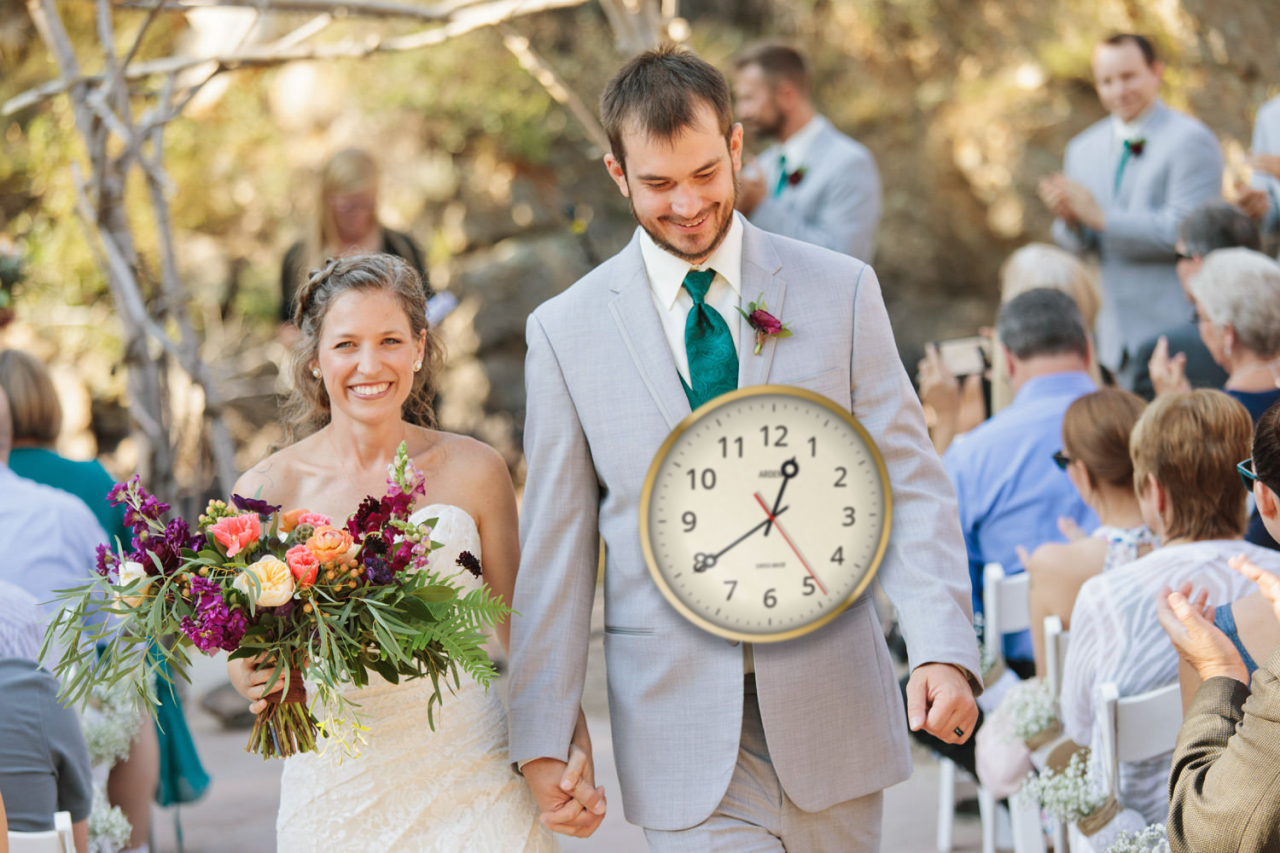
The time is 12 h 39 min 24 s
